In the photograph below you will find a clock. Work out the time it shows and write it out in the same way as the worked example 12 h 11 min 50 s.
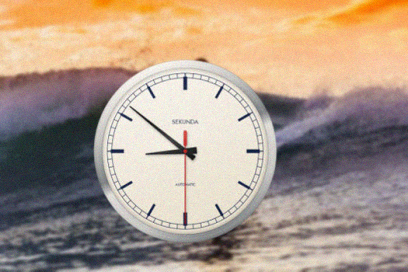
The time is 8 h 51 min 30 s
